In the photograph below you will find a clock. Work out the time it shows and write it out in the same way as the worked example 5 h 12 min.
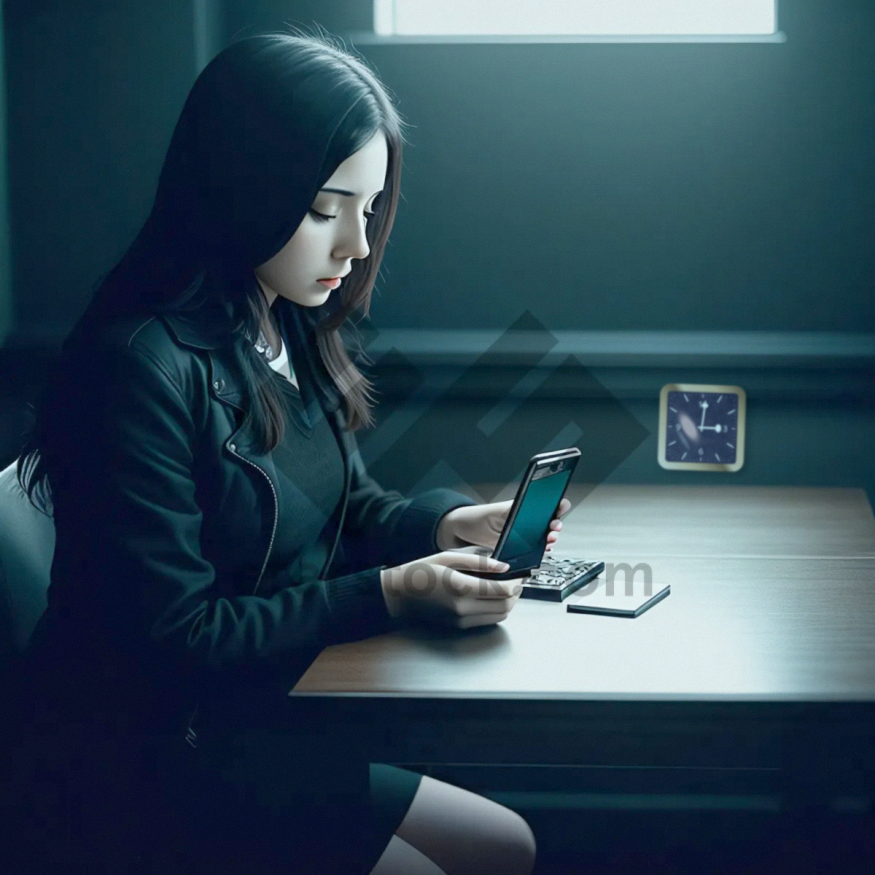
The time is 3 h 01 min
